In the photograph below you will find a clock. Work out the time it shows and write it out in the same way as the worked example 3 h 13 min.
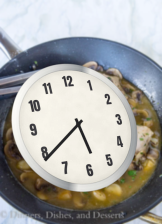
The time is 5 h 39 min
